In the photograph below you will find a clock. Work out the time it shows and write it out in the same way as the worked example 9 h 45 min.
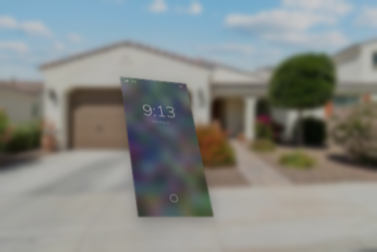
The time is 9 h 13 min
